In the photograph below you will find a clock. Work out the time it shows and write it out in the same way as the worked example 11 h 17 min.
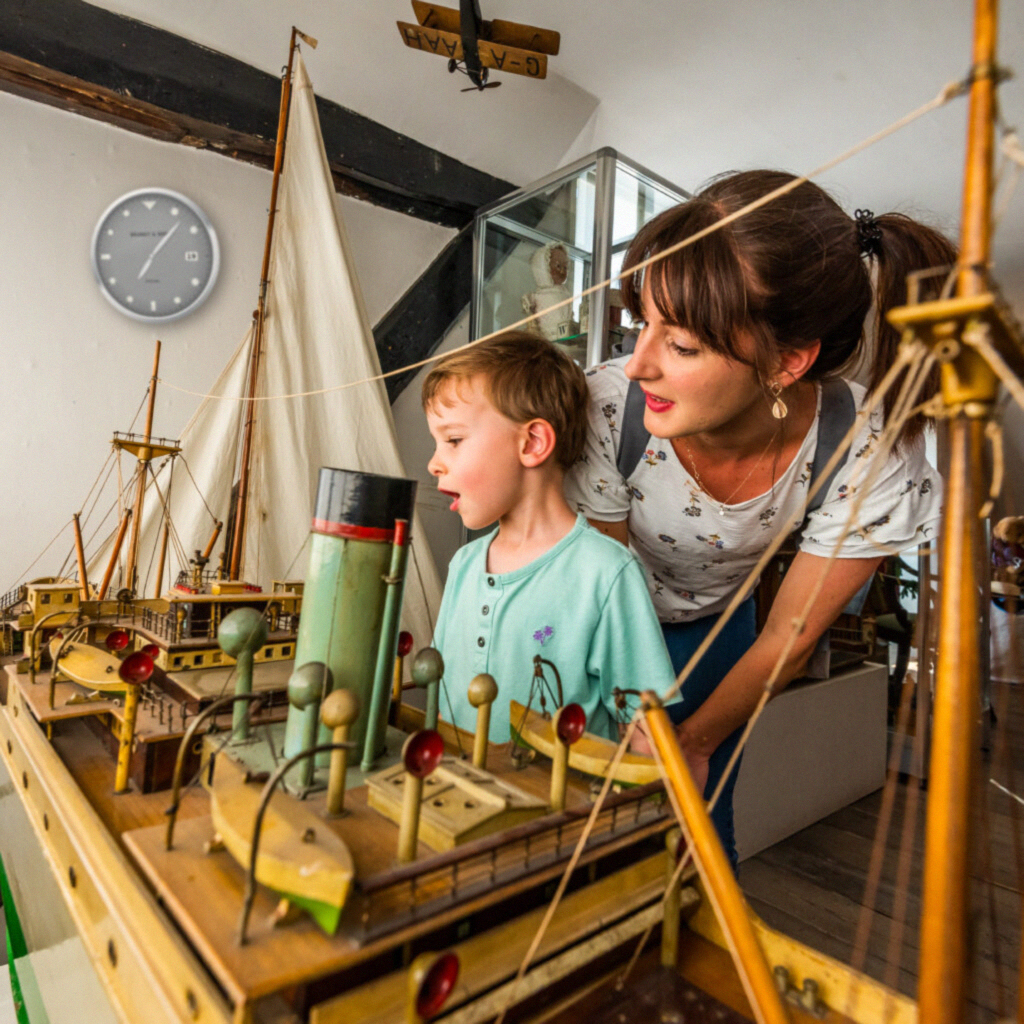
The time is 7 h 07 min
